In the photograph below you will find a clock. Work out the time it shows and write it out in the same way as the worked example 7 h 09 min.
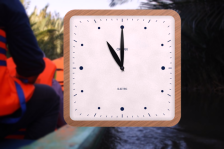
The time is 11 h 00 min
